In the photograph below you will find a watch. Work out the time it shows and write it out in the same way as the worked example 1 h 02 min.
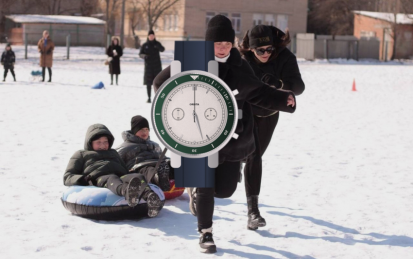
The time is 5 h 27 min
